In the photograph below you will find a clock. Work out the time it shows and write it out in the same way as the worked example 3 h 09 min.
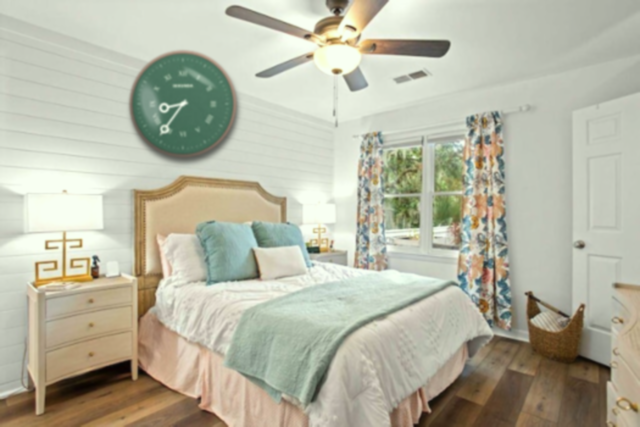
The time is 8 h 36 min
